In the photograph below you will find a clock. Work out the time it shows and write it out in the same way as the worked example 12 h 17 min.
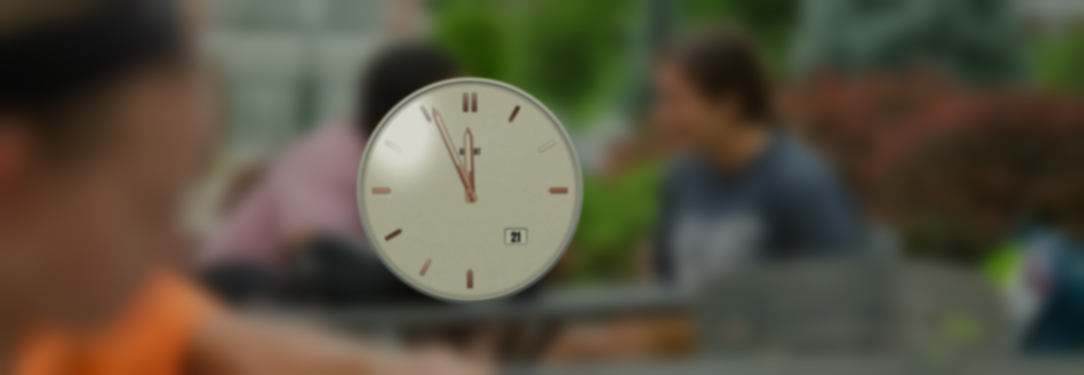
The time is 11 h 56 min
